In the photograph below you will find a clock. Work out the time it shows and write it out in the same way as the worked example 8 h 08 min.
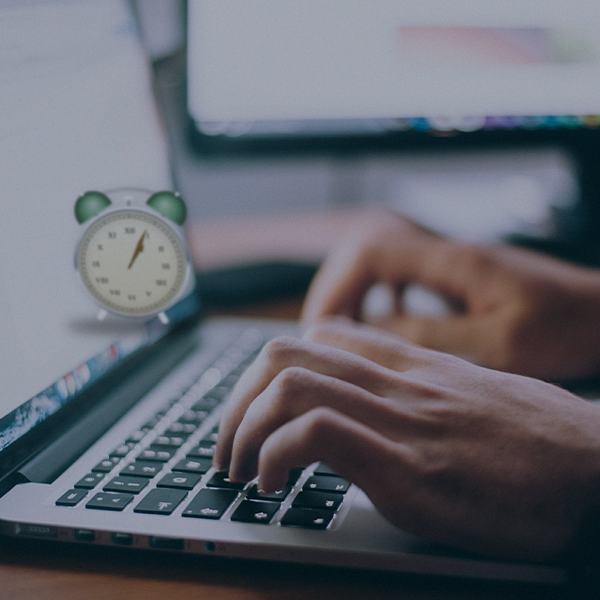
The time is 1 h 04 min
